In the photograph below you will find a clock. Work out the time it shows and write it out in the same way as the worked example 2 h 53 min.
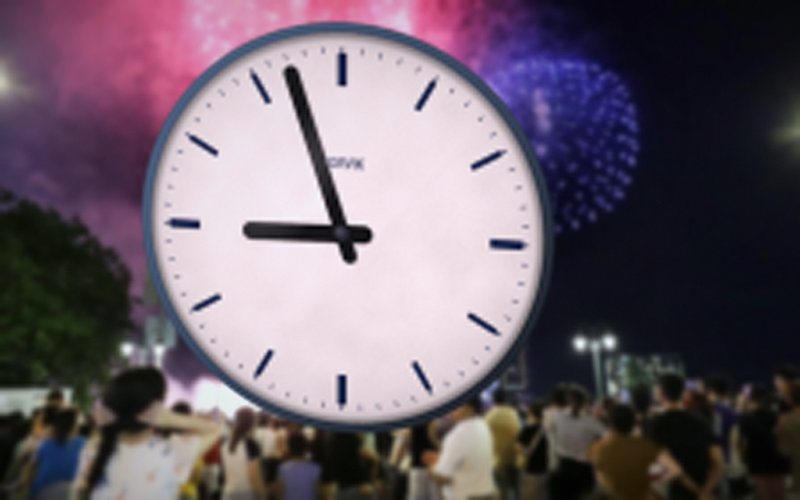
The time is 8 h 57 min
